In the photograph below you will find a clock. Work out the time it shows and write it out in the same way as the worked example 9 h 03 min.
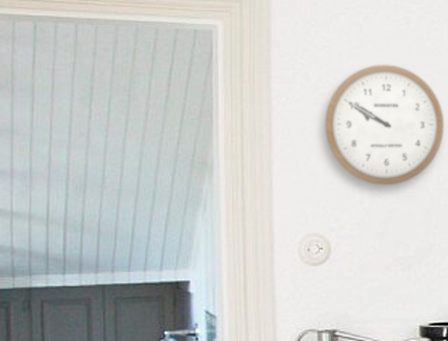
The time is 9 h 50 min
